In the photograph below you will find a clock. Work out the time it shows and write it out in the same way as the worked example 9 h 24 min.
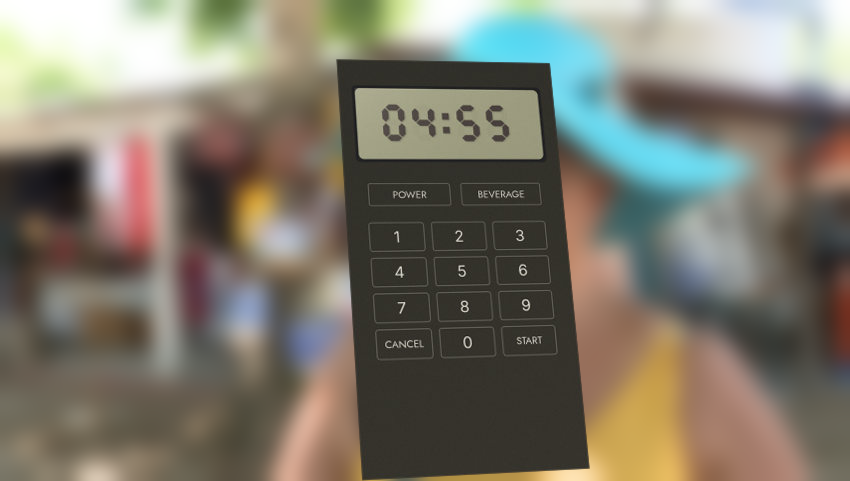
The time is 4 h 55 min
